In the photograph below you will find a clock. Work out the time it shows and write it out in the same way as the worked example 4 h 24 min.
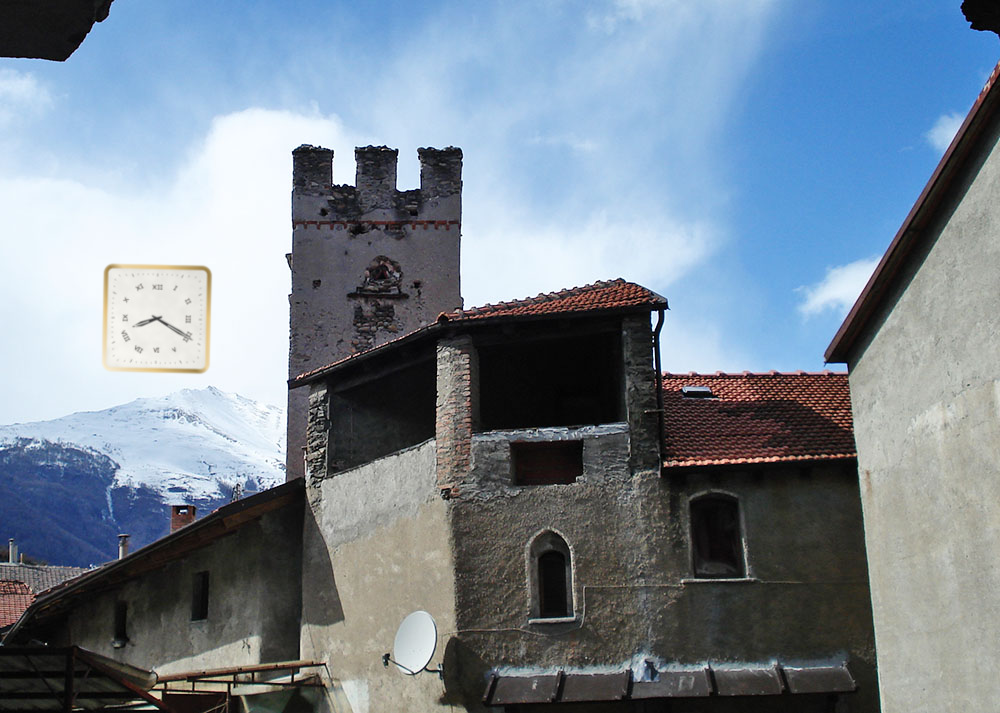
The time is 8 h 20 min
